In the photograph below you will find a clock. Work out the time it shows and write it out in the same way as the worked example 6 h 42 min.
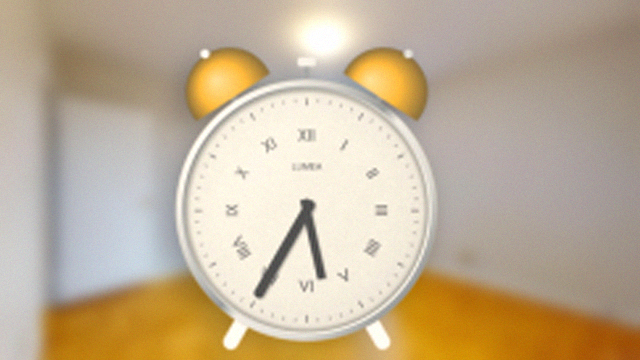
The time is 5 h 35 min
